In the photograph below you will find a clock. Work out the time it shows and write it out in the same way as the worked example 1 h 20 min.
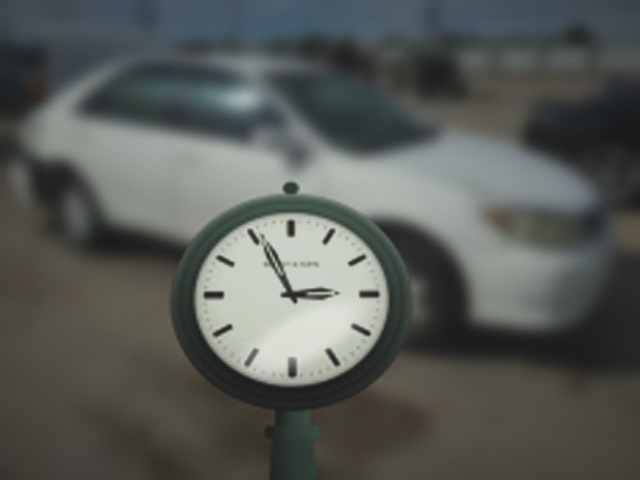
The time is 2 h 56 min
